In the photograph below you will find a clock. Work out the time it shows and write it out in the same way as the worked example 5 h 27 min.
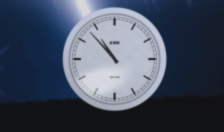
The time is 10 h 53 min
